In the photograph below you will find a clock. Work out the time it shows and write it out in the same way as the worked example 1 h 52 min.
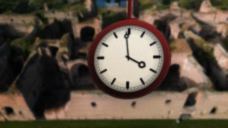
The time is 3 h 59 min
